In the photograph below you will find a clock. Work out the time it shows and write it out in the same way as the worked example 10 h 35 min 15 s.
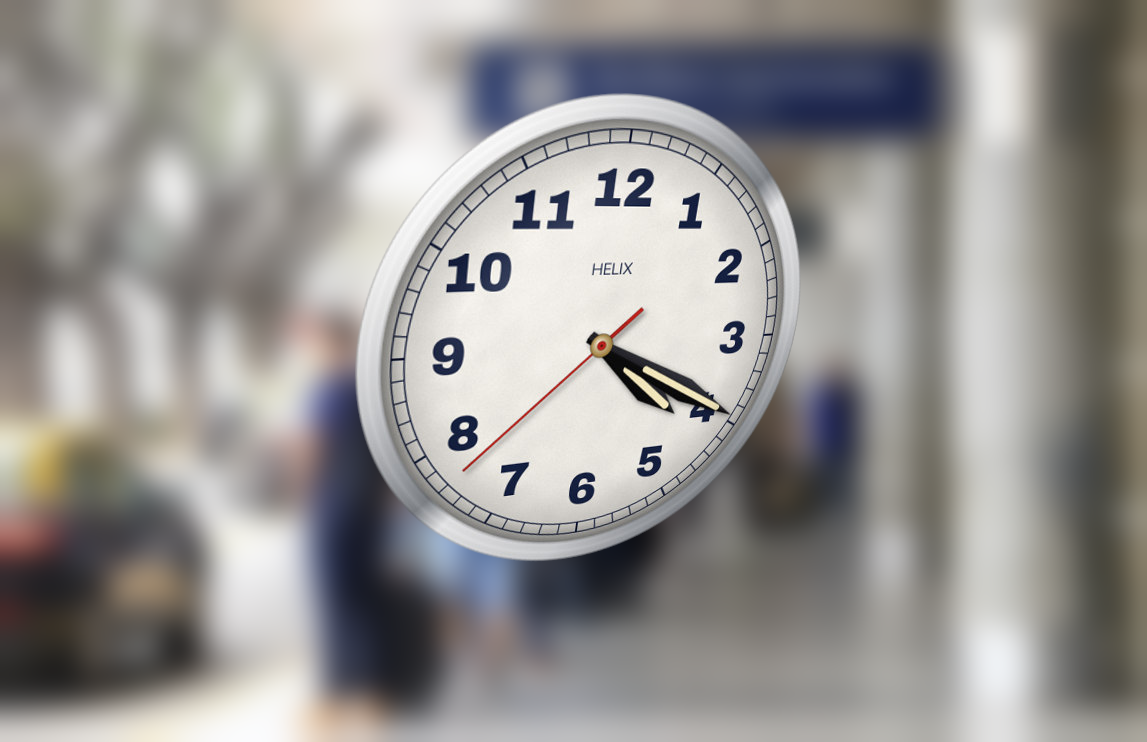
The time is 4 h 19 min 38 s
